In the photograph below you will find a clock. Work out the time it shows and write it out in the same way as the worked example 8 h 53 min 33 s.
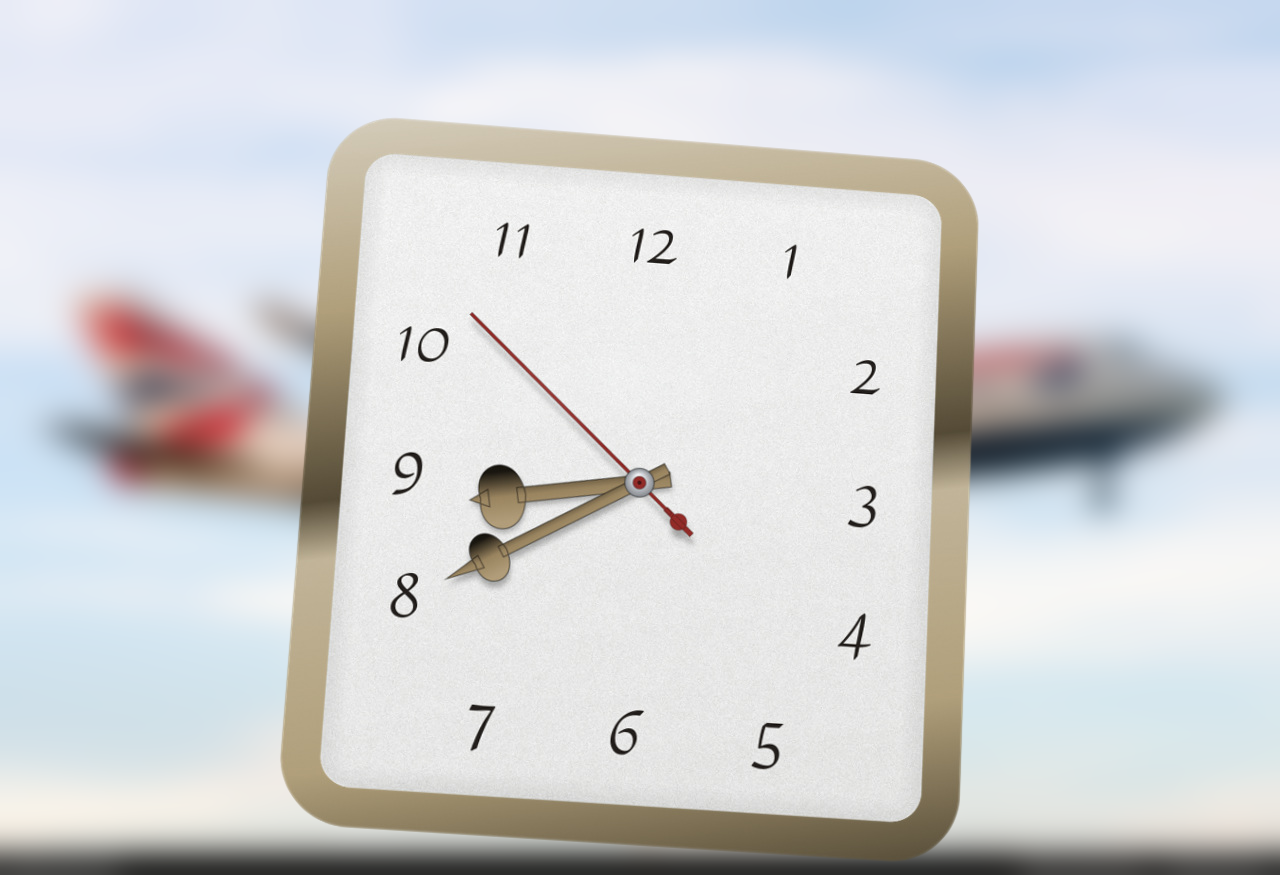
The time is 8 h 39 min 52 s
